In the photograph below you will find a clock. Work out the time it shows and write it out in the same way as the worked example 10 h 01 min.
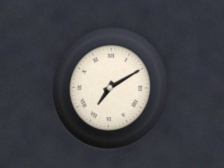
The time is 7 h 10 min
